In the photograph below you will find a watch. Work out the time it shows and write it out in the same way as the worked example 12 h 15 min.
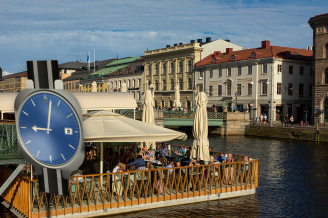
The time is 9 h 02 min
